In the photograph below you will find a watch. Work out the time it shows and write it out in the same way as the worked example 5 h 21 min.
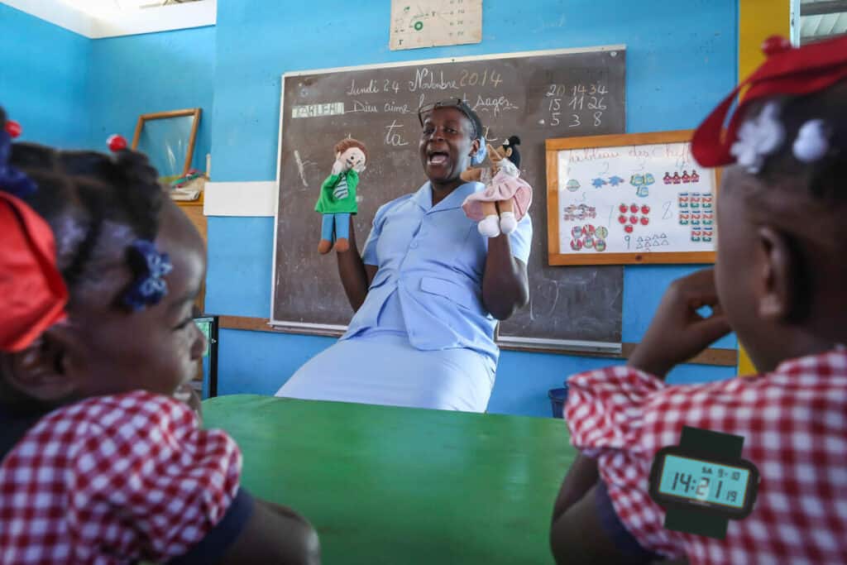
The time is 14 h 21 min
